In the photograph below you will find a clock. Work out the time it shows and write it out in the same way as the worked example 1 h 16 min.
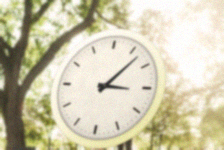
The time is 3 h 07 min
